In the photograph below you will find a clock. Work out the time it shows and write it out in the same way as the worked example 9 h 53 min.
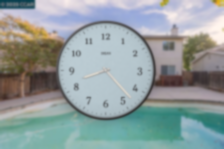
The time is 8 h 23 min
